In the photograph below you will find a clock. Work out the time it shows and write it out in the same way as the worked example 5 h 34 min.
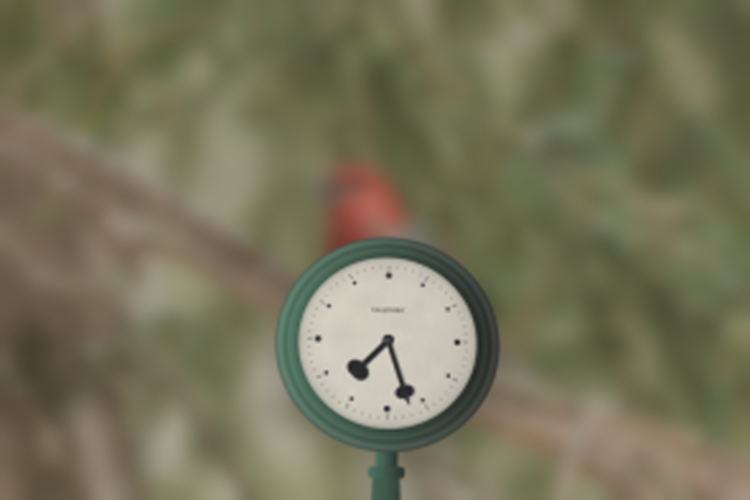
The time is 7 h 27 min
